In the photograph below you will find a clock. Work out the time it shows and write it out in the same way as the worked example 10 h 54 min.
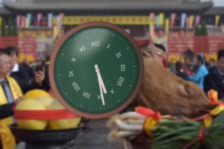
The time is 5 h 29 min
